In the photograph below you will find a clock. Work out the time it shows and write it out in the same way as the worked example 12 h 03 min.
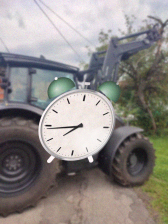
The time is 7 h 44 min
